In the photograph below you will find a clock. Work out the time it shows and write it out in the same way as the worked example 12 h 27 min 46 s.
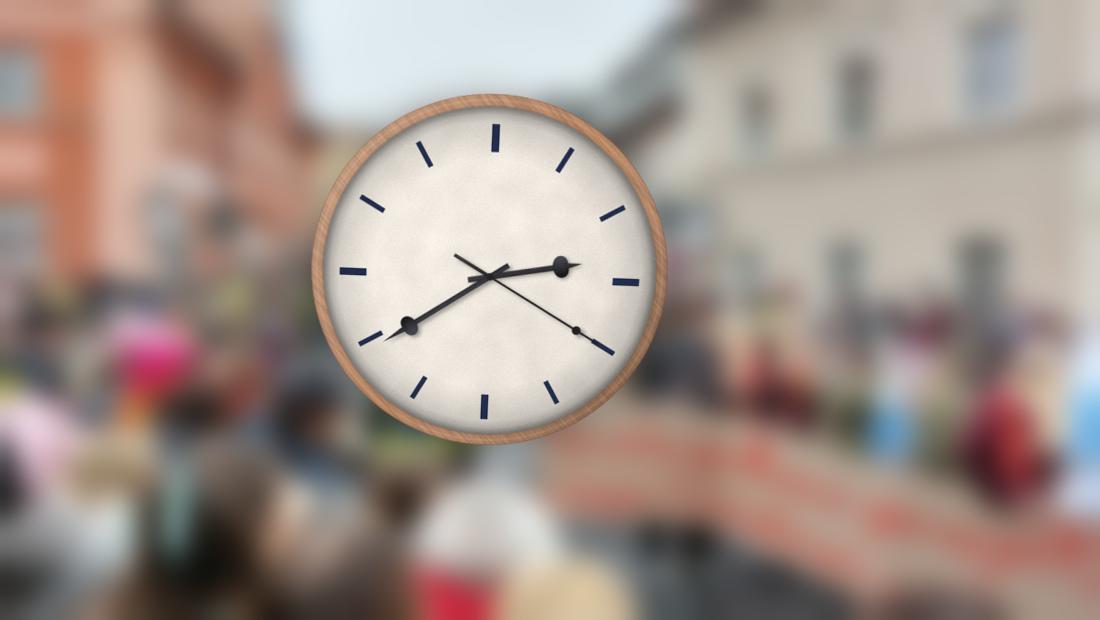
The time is 2 h 39 min 20 s
